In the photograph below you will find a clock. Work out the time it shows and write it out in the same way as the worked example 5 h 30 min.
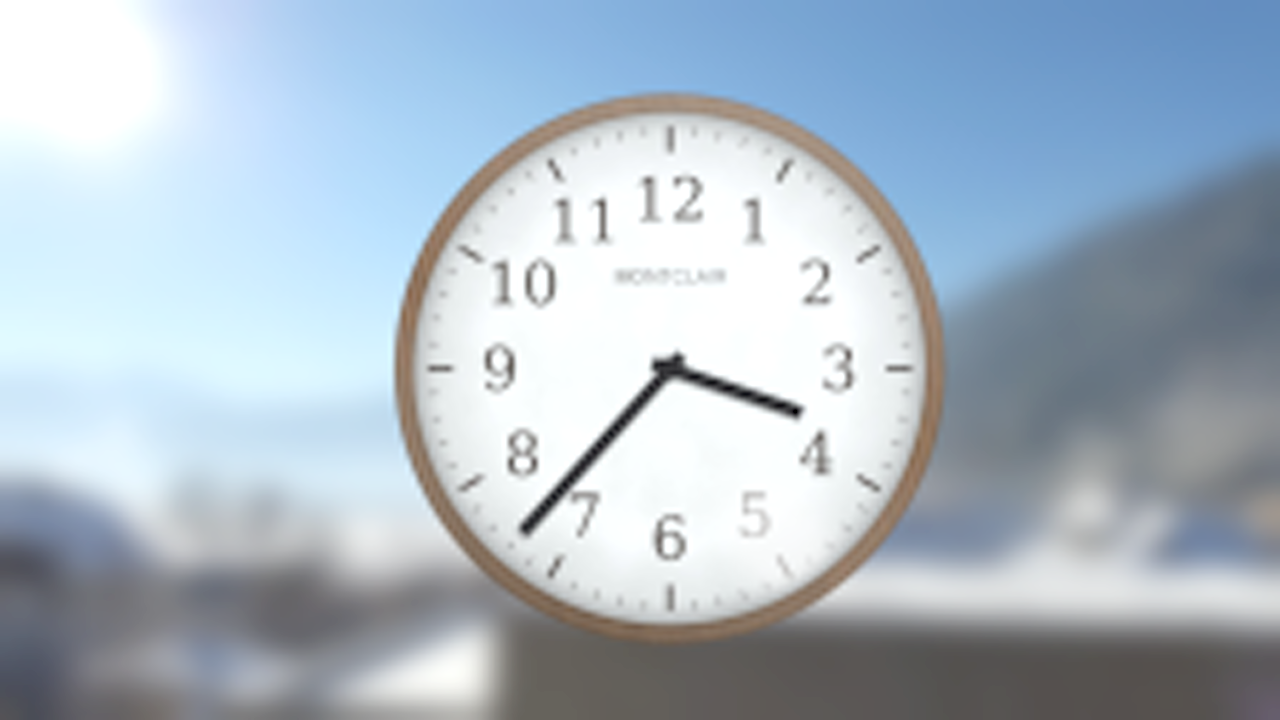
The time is 3 h 37 min
